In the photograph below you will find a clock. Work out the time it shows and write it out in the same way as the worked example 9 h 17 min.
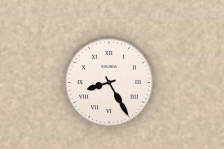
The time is 8 h 25 min
